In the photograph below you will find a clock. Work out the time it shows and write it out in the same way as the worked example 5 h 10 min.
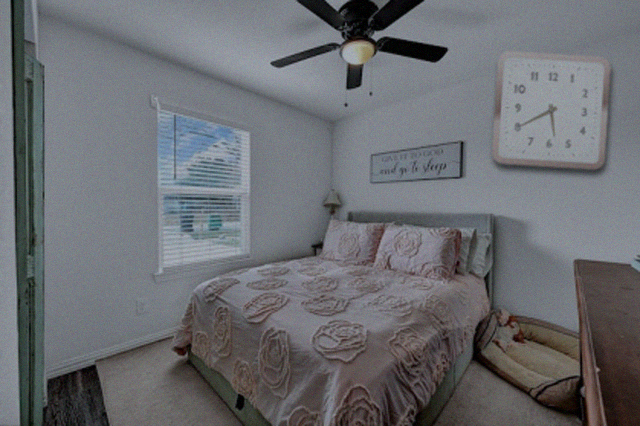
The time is 5 h 40 min
